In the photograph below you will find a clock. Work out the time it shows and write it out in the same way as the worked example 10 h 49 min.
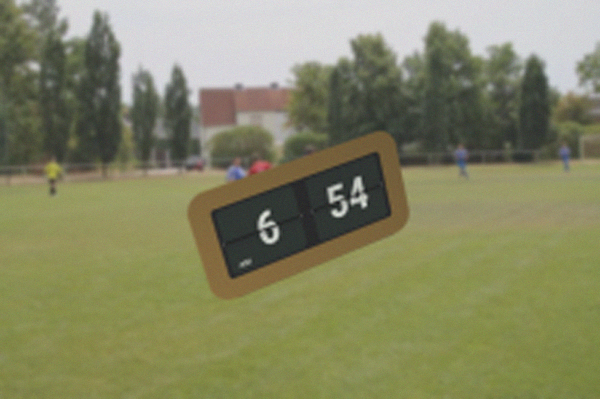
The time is 6 h 54 min
